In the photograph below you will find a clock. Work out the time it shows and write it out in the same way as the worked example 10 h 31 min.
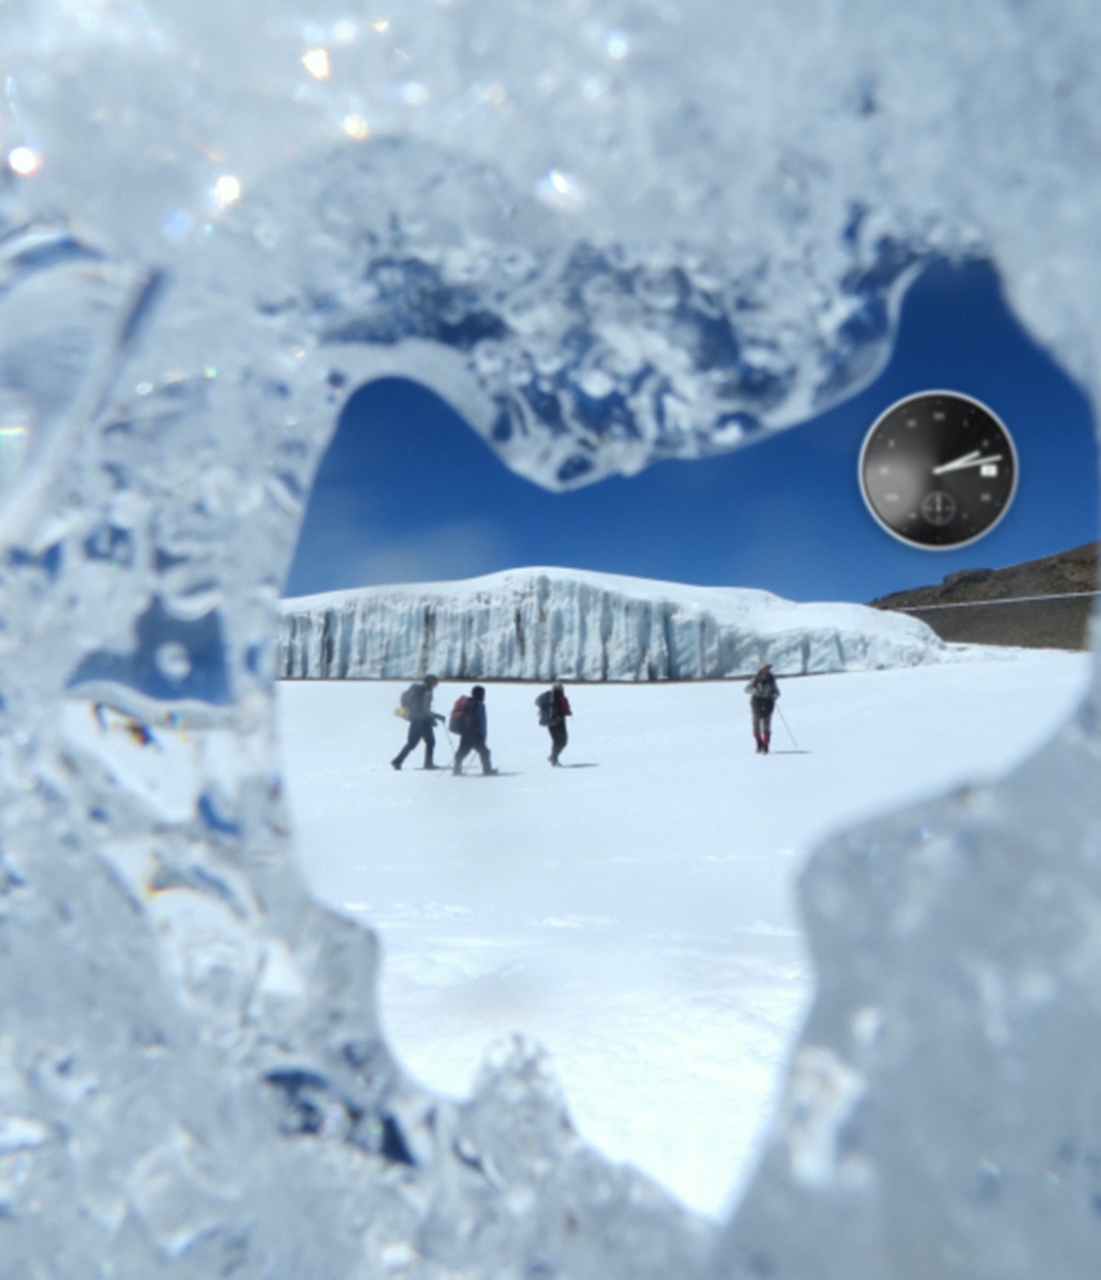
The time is 2 h 13 min
